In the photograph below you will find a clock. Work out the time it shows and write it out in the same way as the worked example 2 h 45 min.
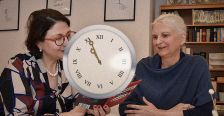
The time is 10 h 56 min
